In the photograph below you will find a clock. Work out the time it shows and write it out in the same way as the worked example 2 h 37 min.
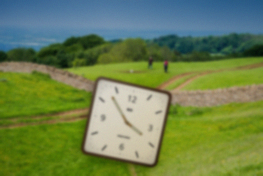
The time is 3 h 53 min
